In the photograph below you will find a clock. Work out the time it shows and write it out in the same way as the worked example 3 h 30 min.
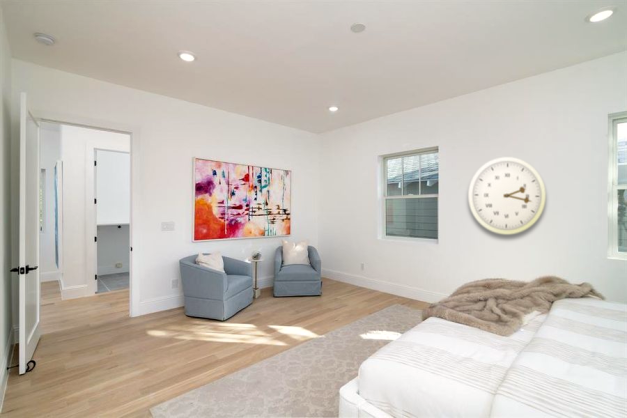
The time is 2 h 17 min
